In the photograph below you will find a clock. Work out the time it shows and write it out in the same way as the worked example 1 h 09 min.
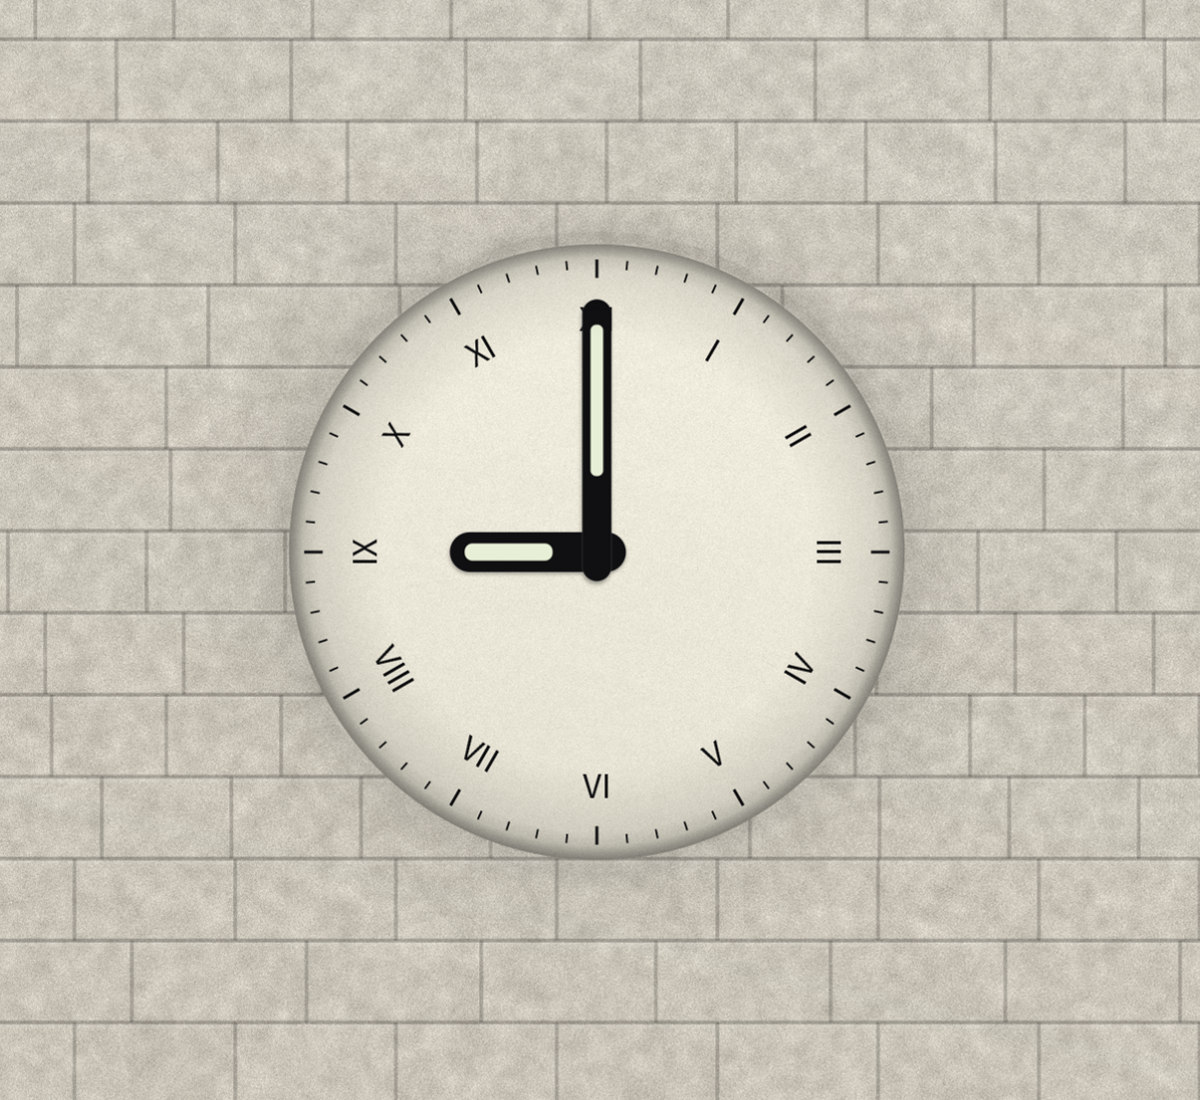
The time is 9 h 00 min
